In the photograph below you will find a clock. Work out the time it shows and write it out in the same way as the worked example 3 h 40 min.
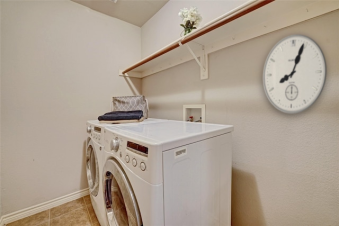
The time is 8 h 04 min
